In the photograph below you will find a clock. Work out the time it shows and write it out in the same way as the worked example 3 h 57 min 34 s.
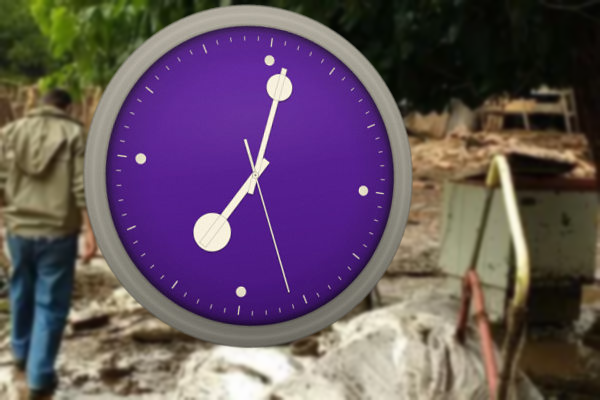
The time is 7 h 01 min 26 s
